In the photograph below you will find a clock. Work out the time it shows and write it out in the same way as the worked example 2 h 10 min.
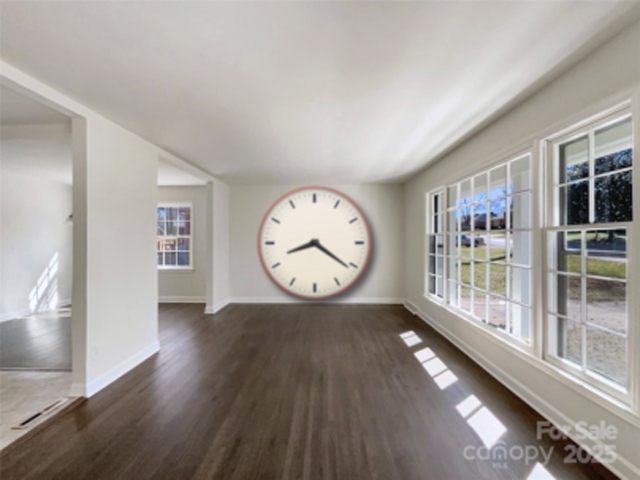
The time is 8 h 21 min
